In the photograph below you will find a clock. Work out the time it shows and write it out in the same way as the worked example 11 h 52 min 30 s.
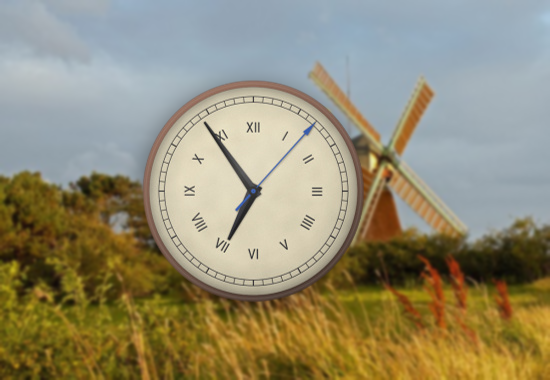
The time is 6 h 54 min 07 s
